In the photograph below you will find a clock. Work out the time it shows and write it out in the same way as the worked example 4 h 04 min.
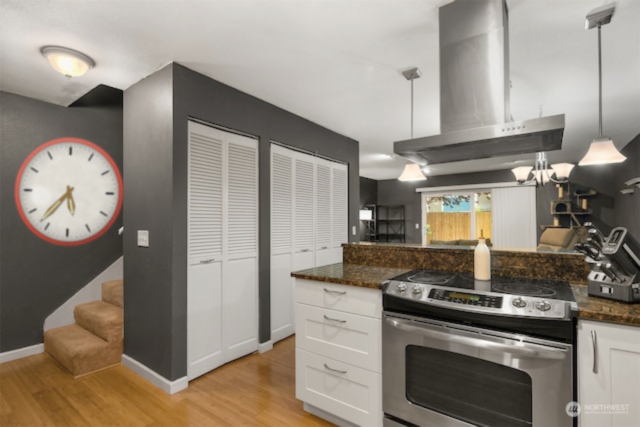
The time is 5 h 37 min
